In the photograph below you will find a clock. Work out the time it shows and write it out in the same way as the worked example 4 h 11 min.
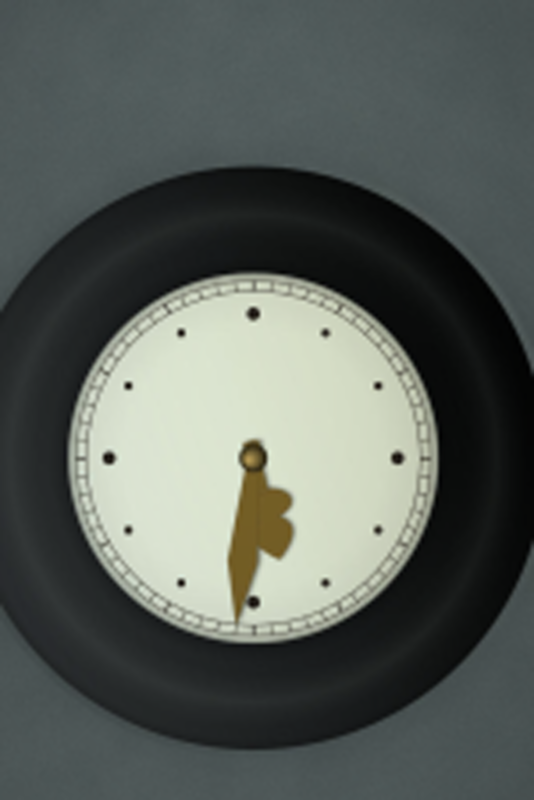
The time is 5 h 31 min
